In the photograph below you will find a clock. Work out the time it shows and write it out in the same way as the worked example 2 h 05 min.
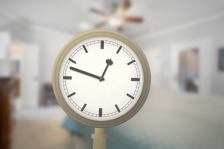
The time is 12 h 48 min
